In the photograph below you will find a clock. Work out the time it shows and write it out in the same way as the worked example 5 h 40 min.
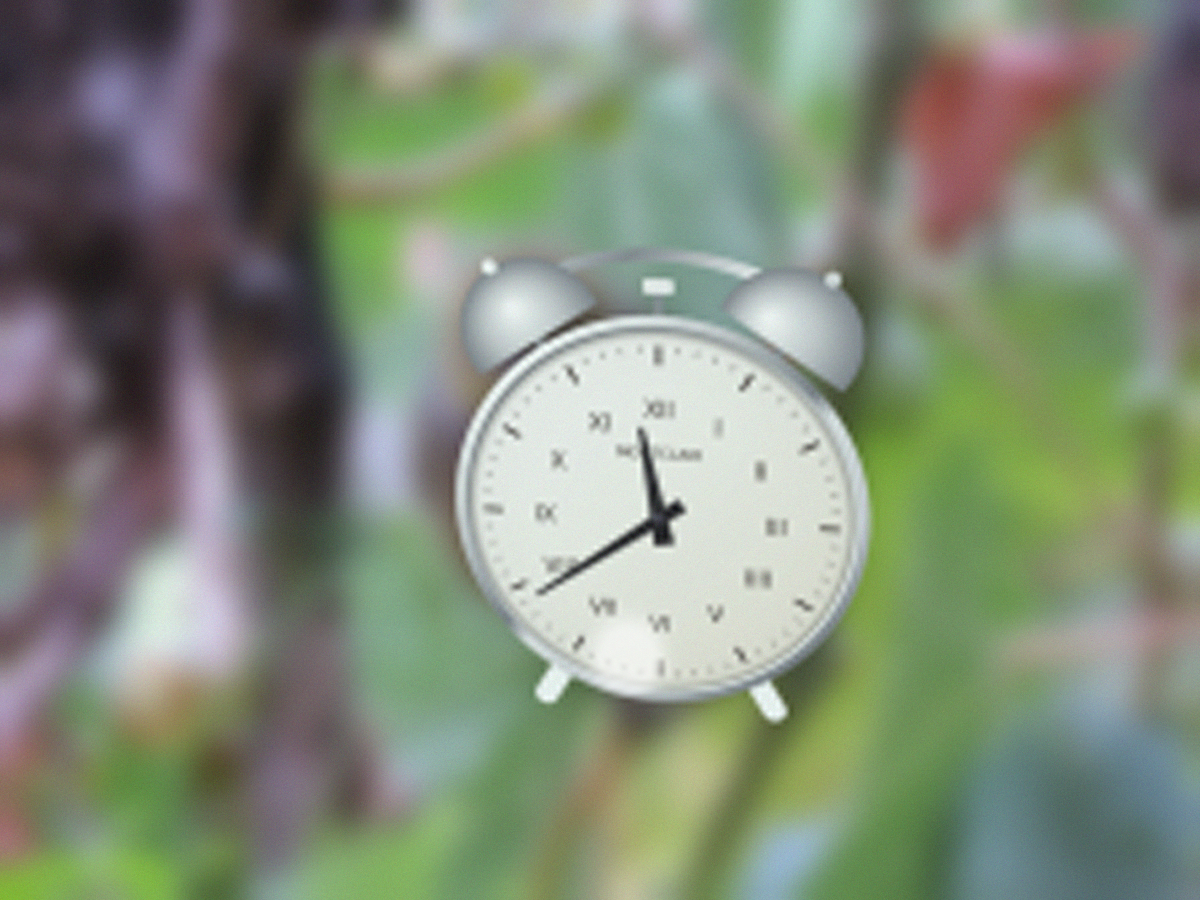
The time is 11 h 39 min
